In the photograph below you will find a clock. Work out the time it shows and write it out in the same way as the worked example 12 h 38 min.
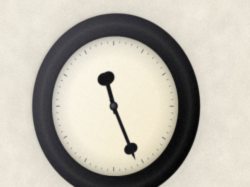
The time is 11 h 26 min
